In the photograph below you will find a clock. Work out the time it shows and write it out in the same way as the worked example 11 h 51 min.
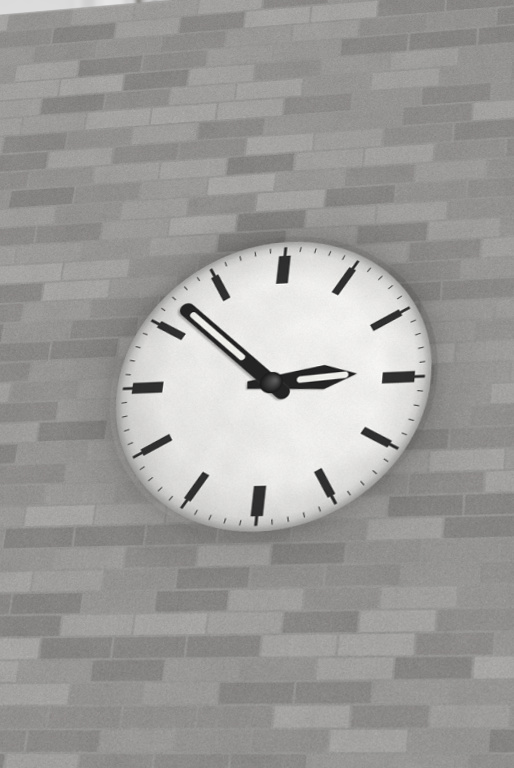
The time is 2 h 52 min
